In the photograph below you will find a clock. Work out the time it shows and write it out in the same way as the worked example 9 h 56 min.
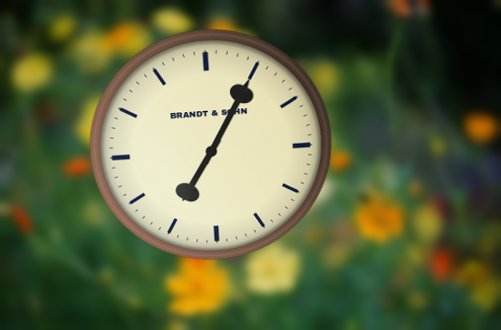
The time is 7 h 05 min
